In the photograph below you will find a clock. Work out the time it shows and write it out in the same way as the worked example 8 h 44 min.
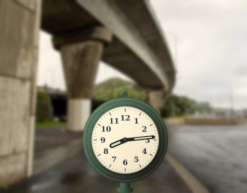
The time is 8 h 14 min
